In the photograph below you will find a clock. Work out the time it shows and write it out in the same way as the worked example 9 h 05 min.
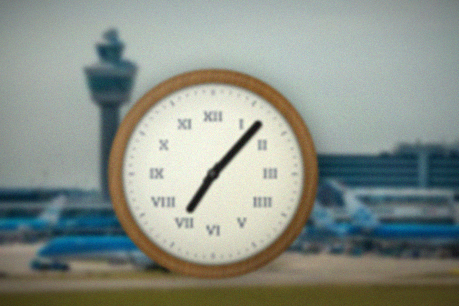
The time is 7 h 07 min
